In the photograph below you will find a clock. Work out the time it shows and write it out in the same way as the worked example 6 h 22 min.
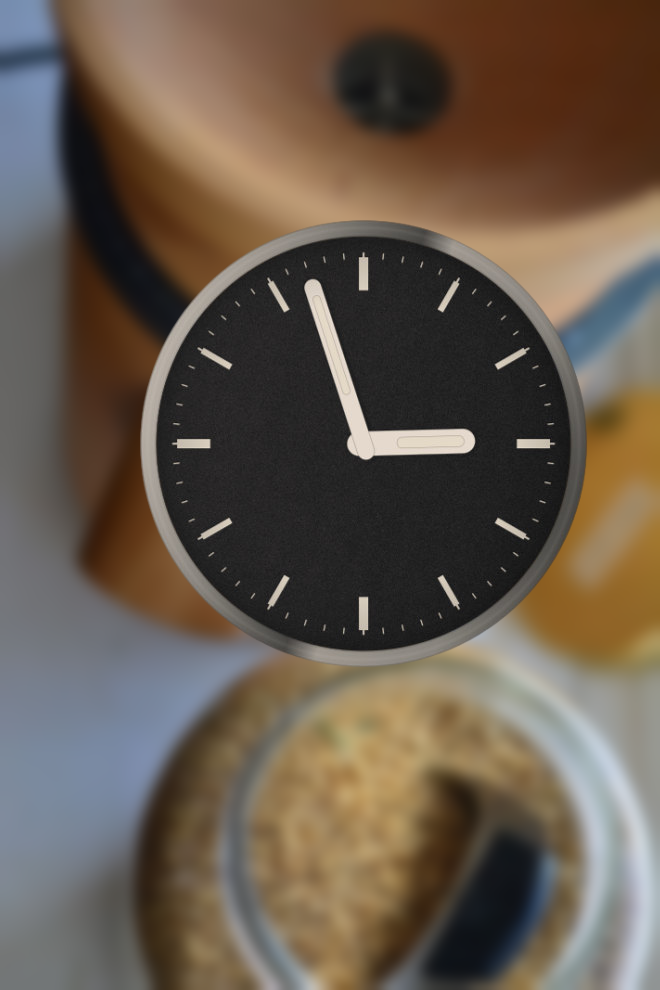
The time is 2 h 57 min
